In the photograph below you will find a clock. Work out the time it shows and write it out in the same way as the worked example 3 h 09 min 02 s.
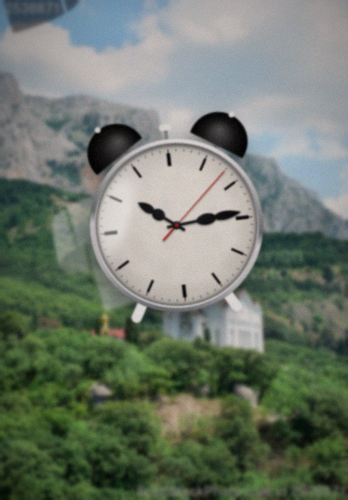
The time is 10 h 14 min 08 s
